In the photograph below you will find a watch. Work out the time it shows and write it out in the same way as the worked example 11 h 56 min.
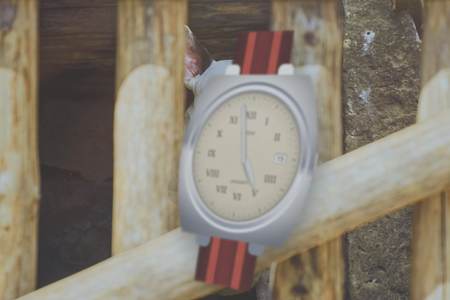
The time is 4 h 58 min
